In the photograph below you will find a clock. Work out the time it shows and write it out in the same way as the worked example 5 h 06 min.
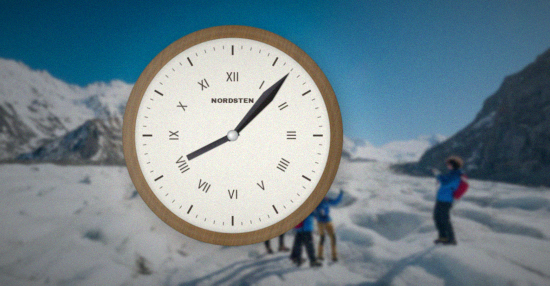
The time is 8 h 07 min
